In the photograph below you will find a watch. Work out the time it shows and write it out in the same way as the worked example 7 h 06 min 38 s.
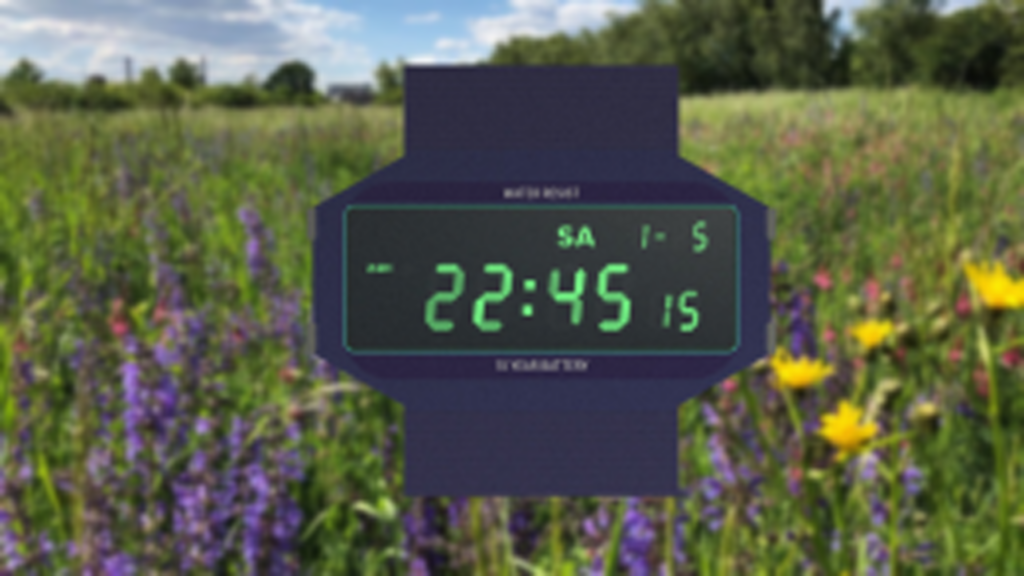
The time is 22 h 45 min 15 s
